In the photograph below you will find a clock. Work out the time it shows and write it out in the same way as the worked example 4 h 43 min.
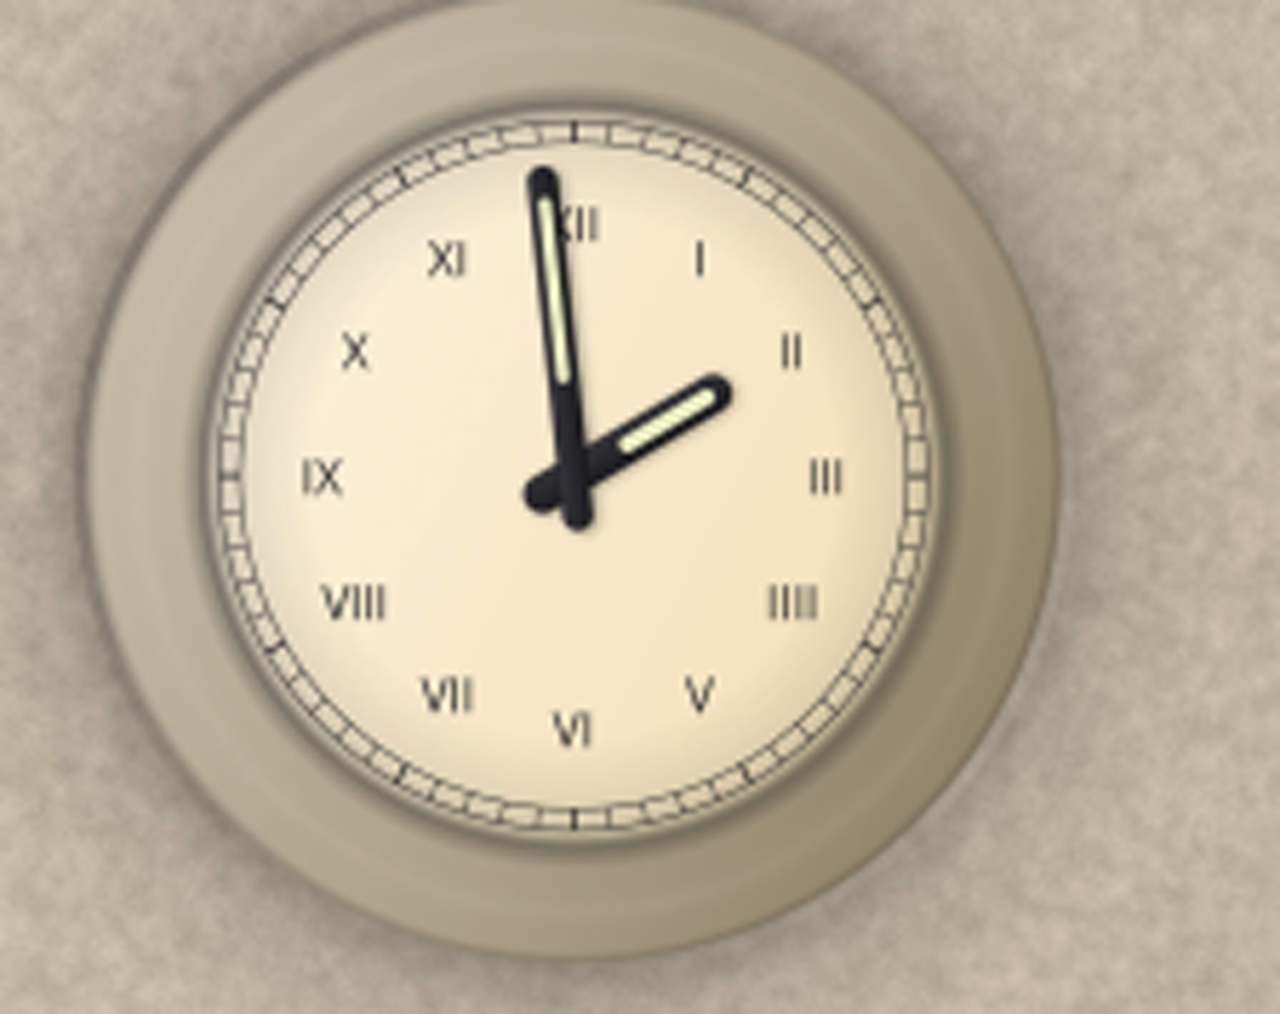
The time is 1 h 59 min
